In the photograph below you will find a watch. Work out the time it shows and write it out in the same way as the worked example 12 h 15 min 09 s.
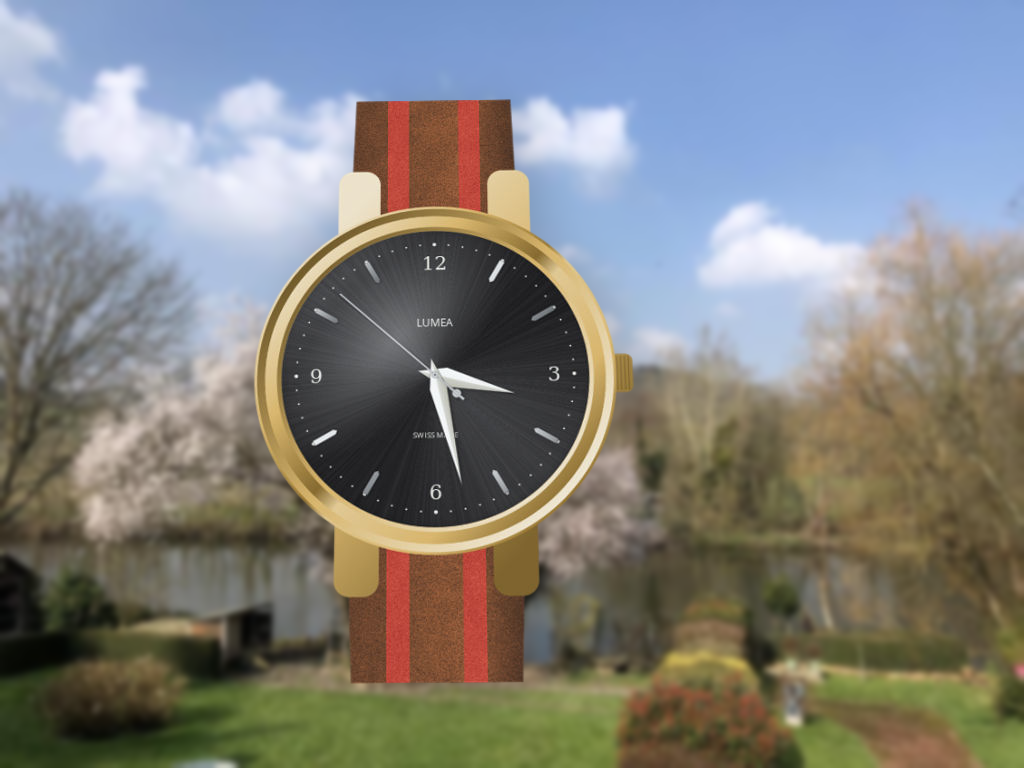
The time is 3 h 27 min 52 s
